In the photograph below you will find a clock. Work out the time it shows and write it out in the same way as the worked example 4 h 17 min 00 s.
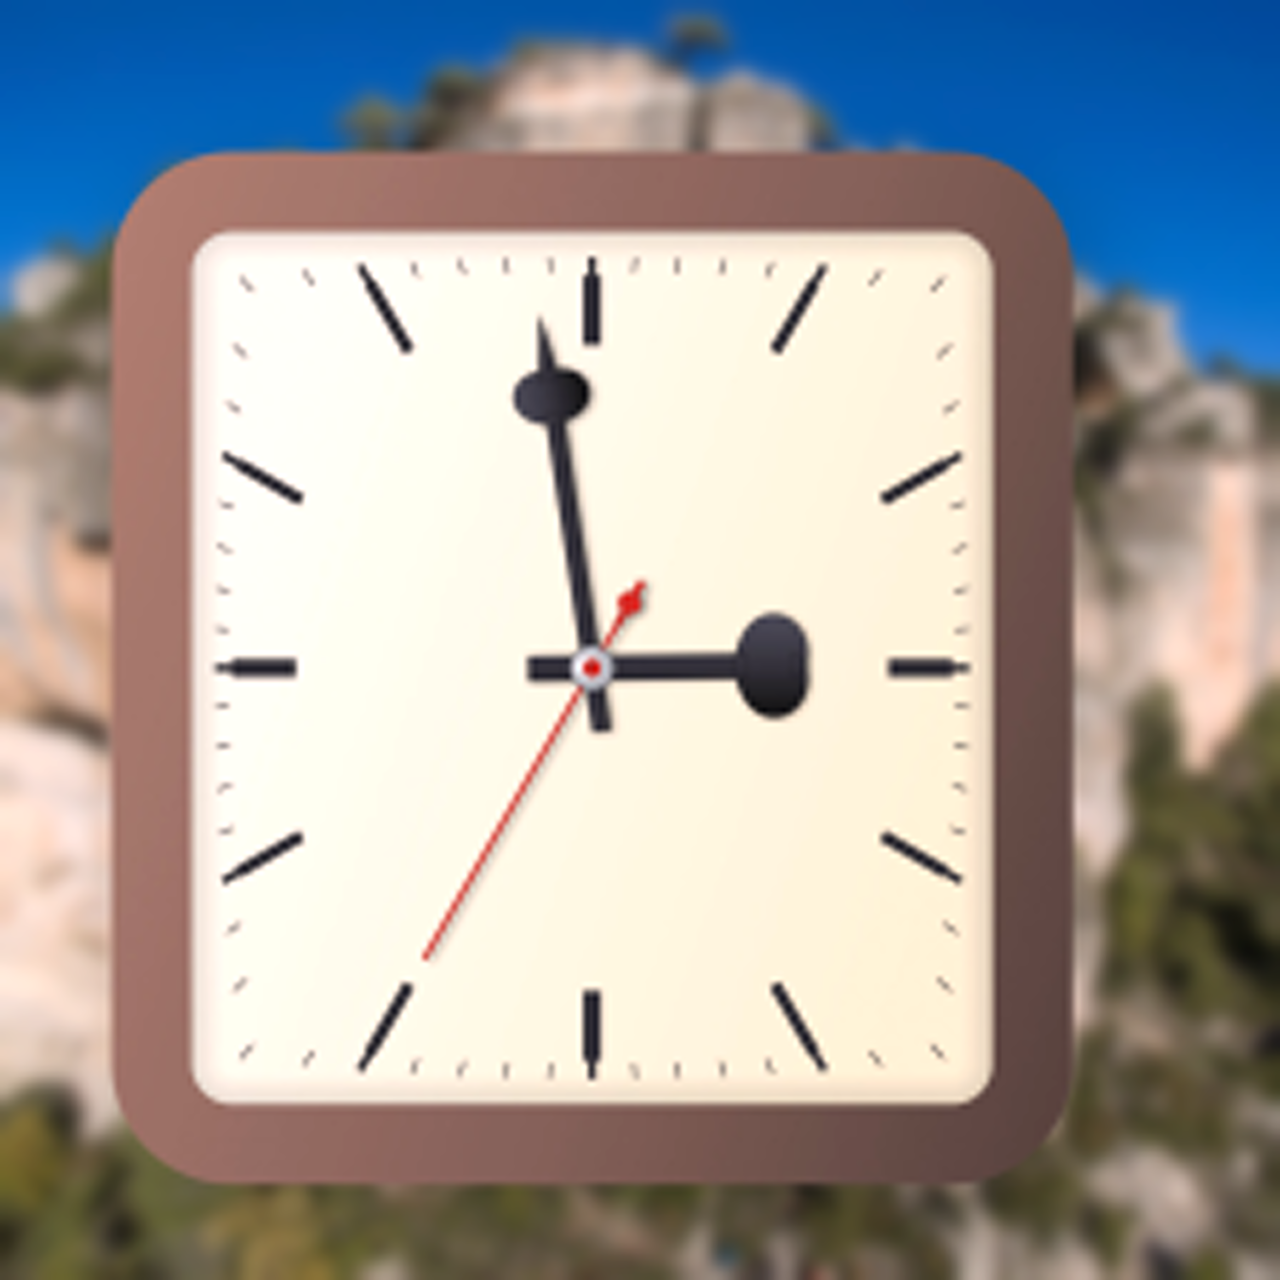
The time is 2 h 58 min 35 s
